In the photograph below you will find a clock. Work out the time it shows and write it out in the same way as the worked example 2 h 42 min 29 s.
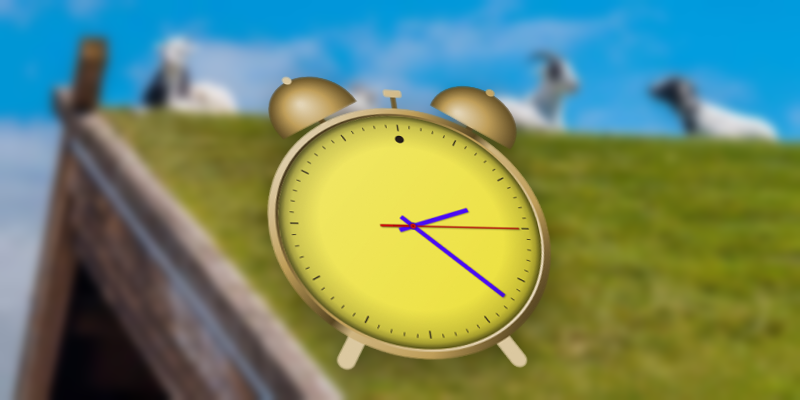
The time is 2 h 22 min 15 s
